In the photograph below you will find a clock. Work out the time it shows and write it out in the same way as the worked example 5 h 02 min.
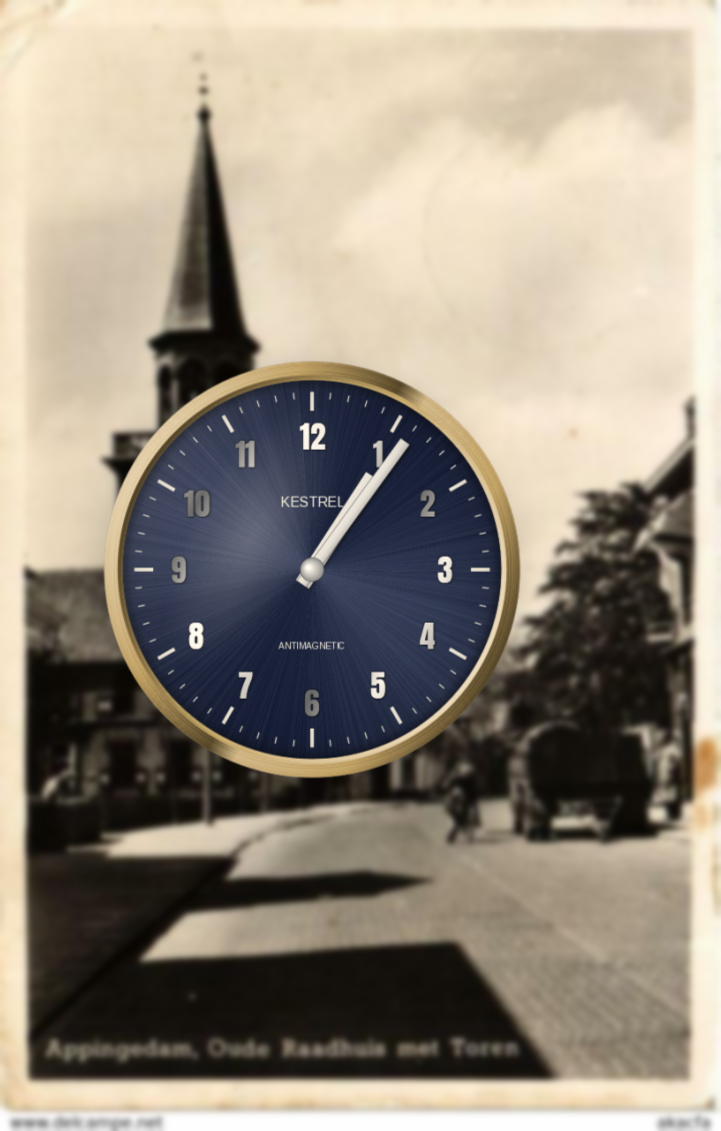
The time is 1 h 06 min
